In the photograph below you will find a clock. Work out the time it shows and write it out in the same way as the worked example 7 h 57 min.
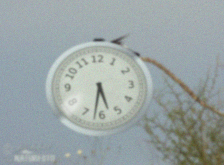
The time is 5 h 32 min
